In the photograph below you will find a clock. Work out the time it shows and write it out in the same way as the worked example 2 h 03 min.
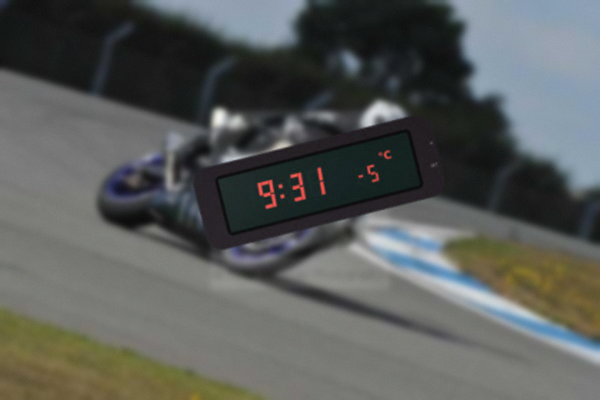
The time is 9 h 31 min
